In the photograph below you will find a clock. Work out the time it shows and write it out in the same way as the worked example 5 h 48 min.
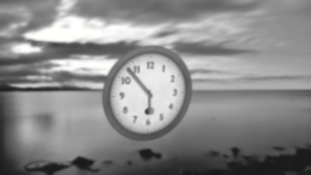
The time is 5 h 53 min
